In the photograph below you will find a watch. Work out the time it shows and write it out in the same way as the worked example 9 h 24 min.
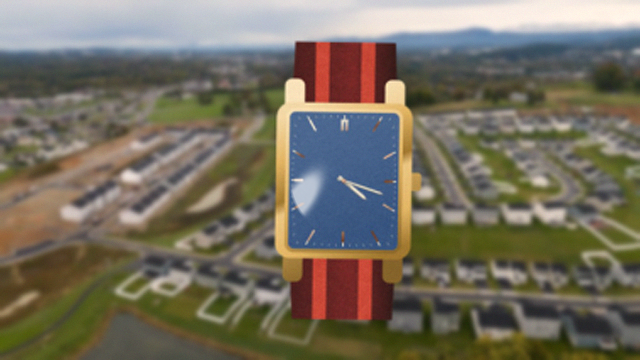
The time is 4 h 18 min
